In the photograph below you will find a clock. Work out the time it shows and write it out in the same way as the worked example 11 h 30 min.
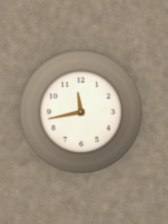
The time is 11 h 43 min
